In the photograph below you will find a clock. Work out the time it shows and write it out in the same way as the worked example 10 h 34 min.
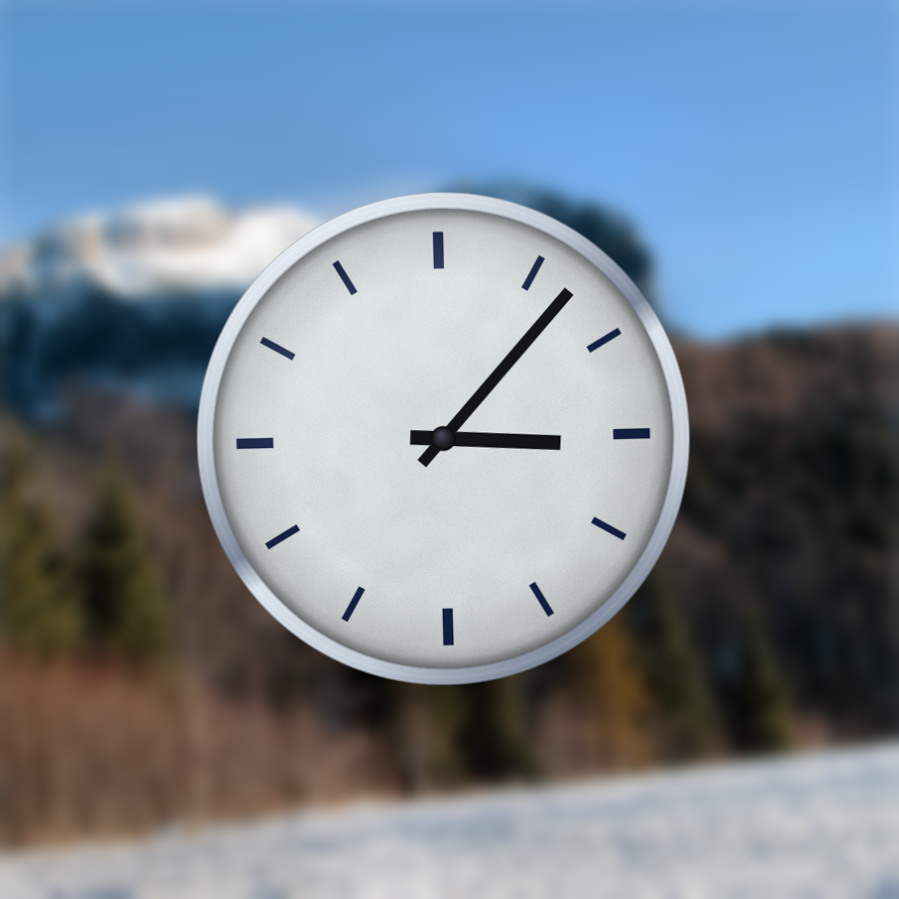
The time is 3 h 07 min
